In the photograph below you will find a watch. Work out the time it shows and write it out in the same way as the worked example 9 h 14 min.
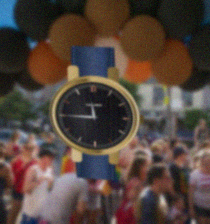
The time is 11 h 45 min
